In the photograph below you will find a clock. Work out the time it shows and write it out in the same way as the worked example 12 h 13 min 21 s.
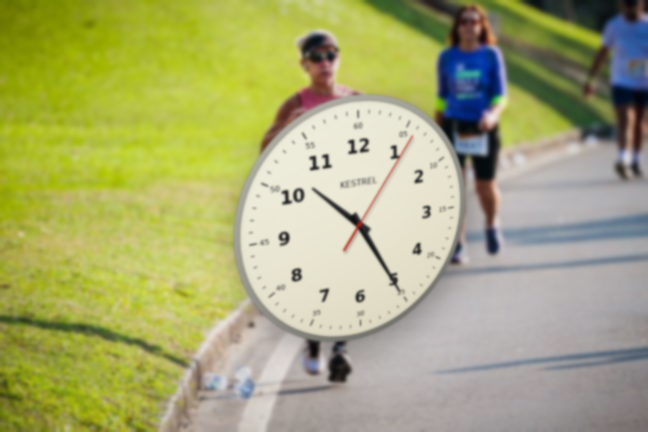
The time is 10 h 25 min 06 s
